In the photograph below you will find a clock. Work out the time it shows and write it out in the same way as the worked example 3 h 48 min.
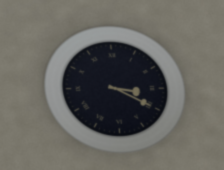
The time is 3 h 20 min
